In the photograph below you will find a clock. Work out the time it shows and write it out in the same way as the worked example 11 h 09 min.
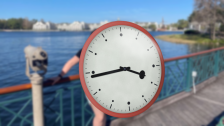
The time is 3 h 44 min
